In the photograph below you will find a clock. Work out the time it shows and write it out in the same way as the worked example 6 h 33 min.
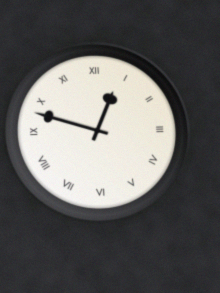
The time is 12 h 48 min
